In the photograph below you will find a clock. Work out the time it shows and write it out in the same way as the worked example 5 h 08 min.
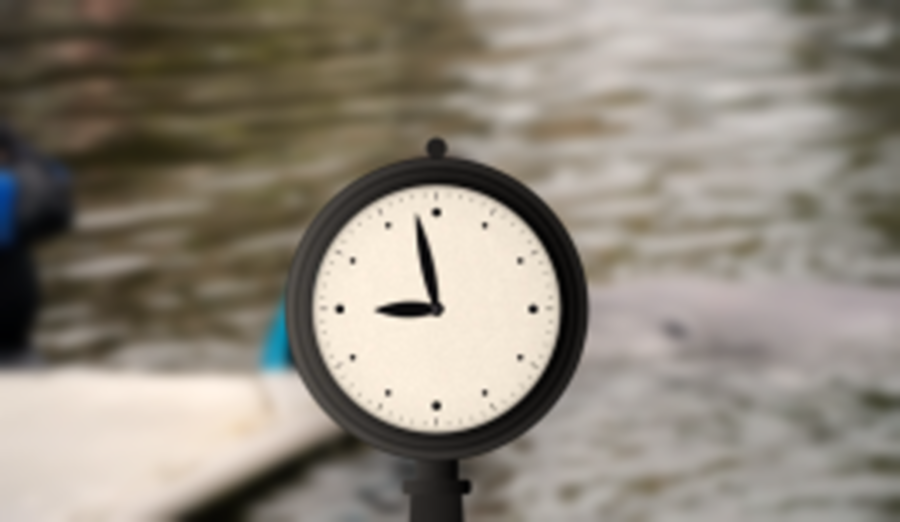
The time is 8 h 58 min
